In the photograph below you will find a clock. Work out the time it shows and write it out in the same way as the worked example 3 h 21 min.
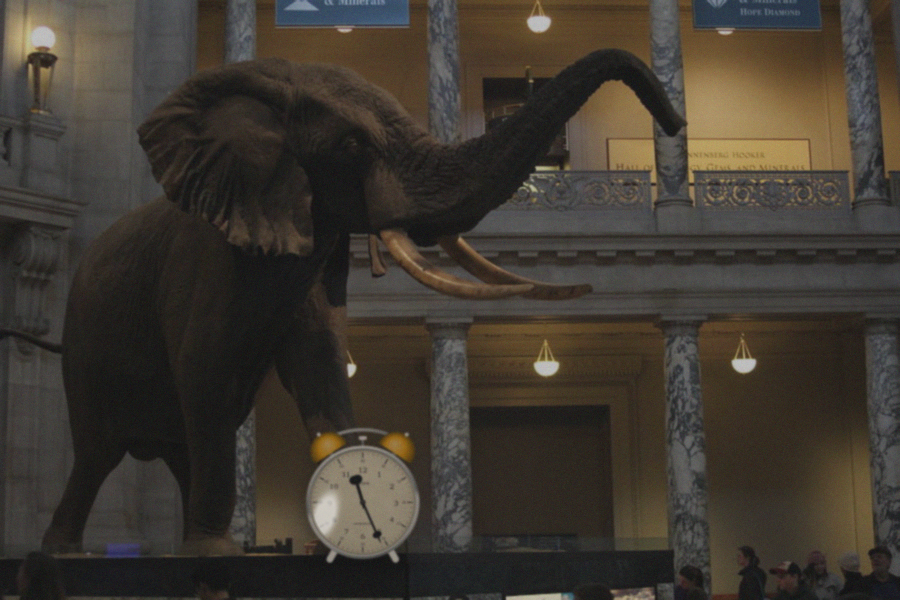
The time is 11 h 26 min
